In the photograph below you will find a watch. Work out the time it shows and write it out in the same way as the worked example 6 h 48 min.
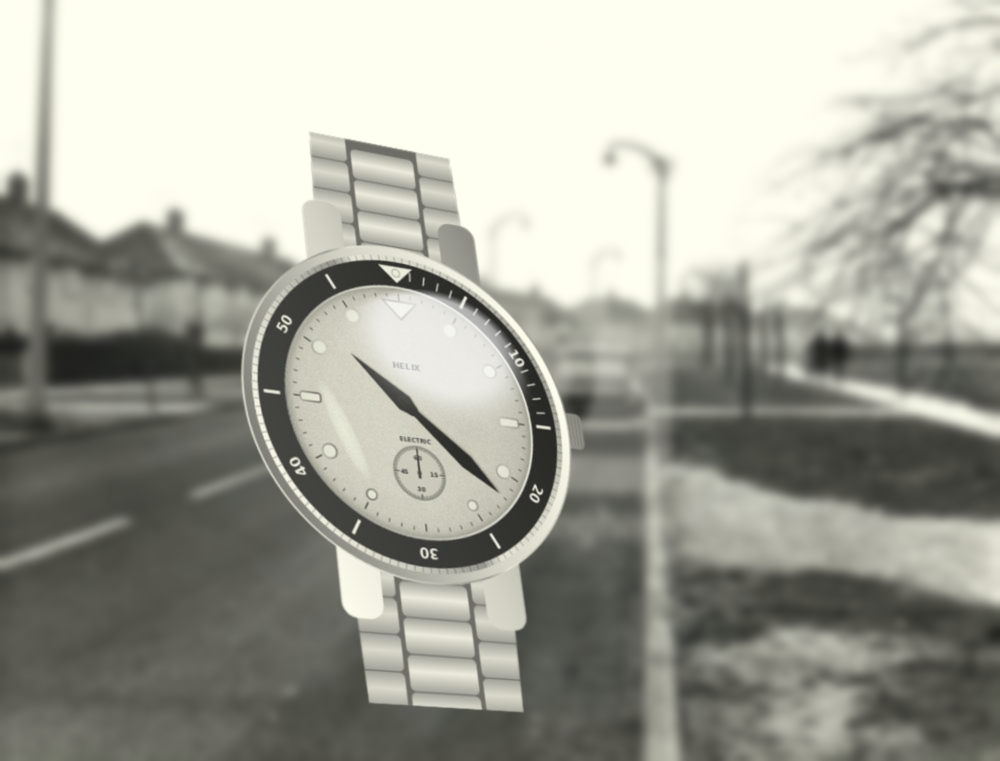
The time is 10 h 22 min
